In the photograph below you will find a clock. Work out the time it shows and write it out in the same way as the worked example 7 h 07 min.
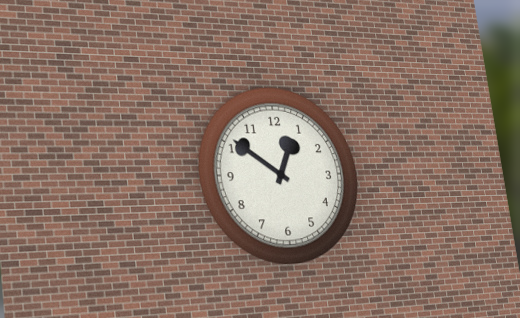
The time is 12 h 51 min
